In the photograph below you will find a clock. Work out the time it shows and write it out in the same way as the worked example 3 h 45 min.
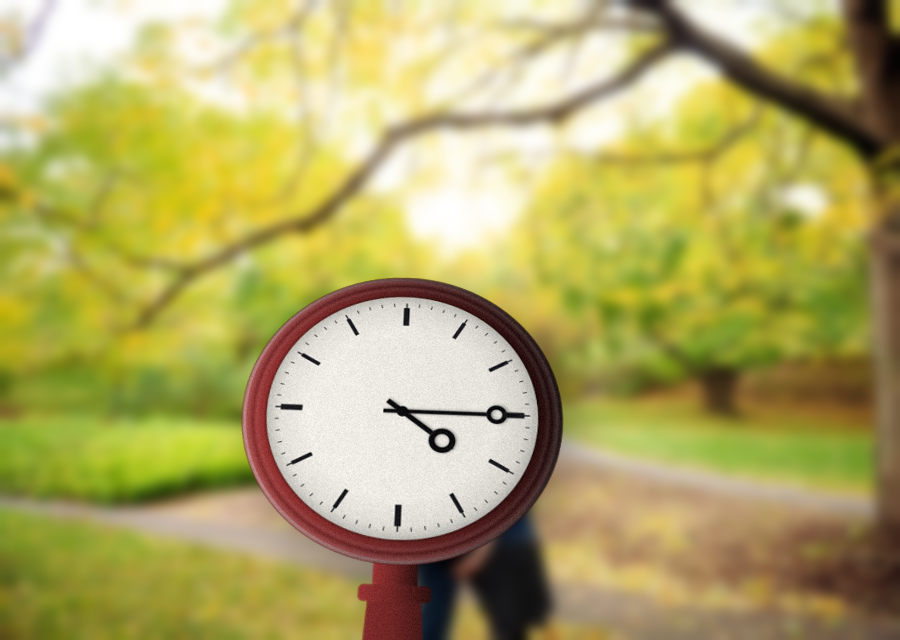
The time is 4 h 15 min
